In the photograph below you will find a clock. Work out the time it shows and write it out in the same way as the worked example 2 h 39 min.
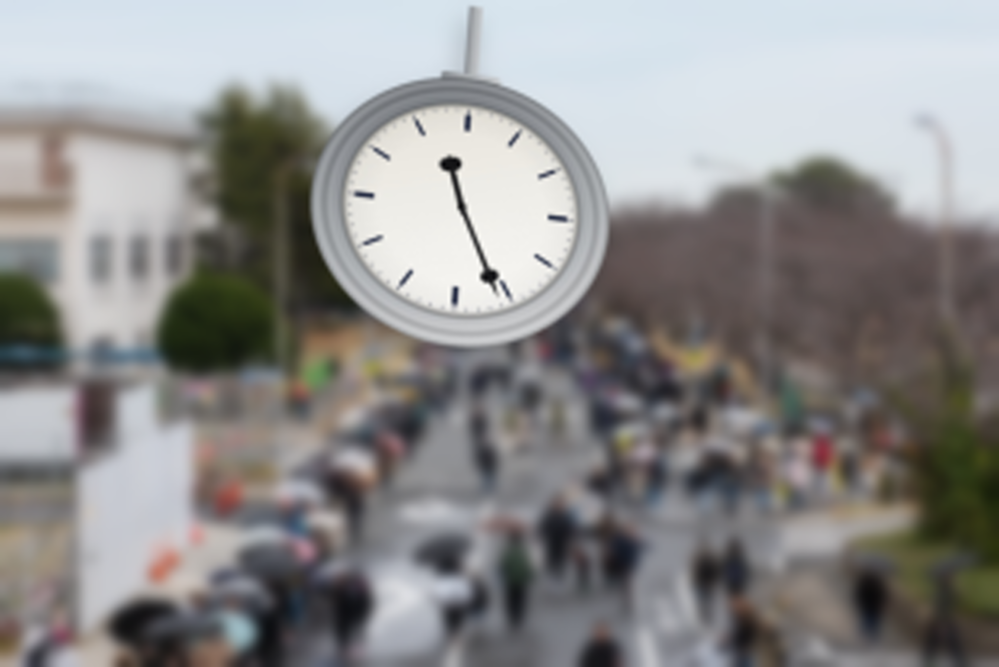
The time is 11 h 26 min
